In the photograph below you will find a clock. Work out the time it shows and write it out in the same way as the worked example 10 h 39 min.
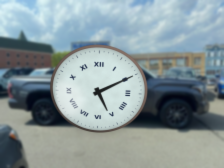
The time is 5 h 10 min
